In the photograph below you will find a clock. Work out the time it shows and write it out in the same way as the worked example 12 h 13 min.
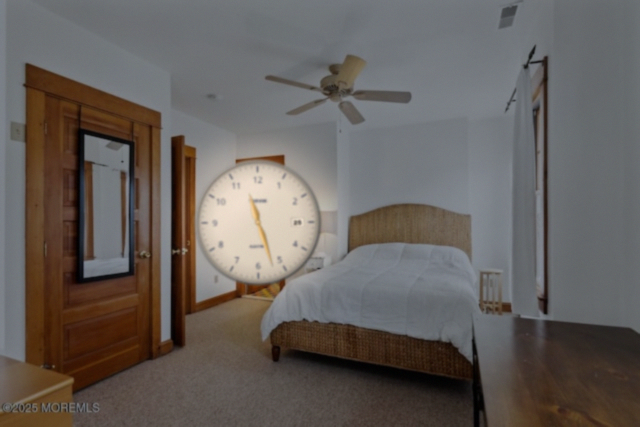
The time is 11 h 27 min
